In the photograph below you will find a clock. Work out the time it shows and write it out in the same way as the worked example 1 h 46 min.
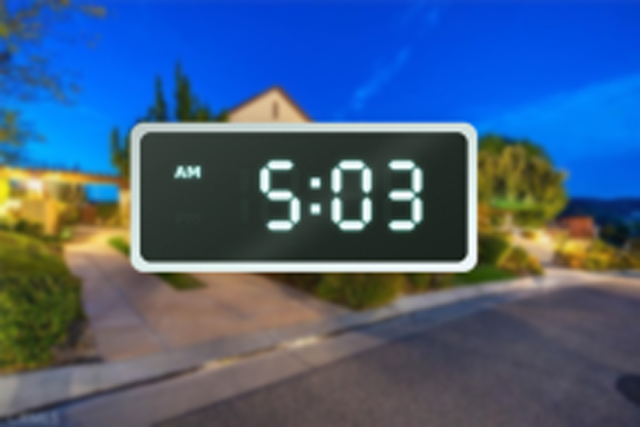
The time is 5 h 03 min
